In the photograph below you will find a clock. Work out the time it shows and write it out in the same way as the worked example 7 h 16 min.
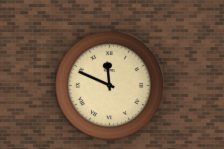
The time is 11 h 49 min
